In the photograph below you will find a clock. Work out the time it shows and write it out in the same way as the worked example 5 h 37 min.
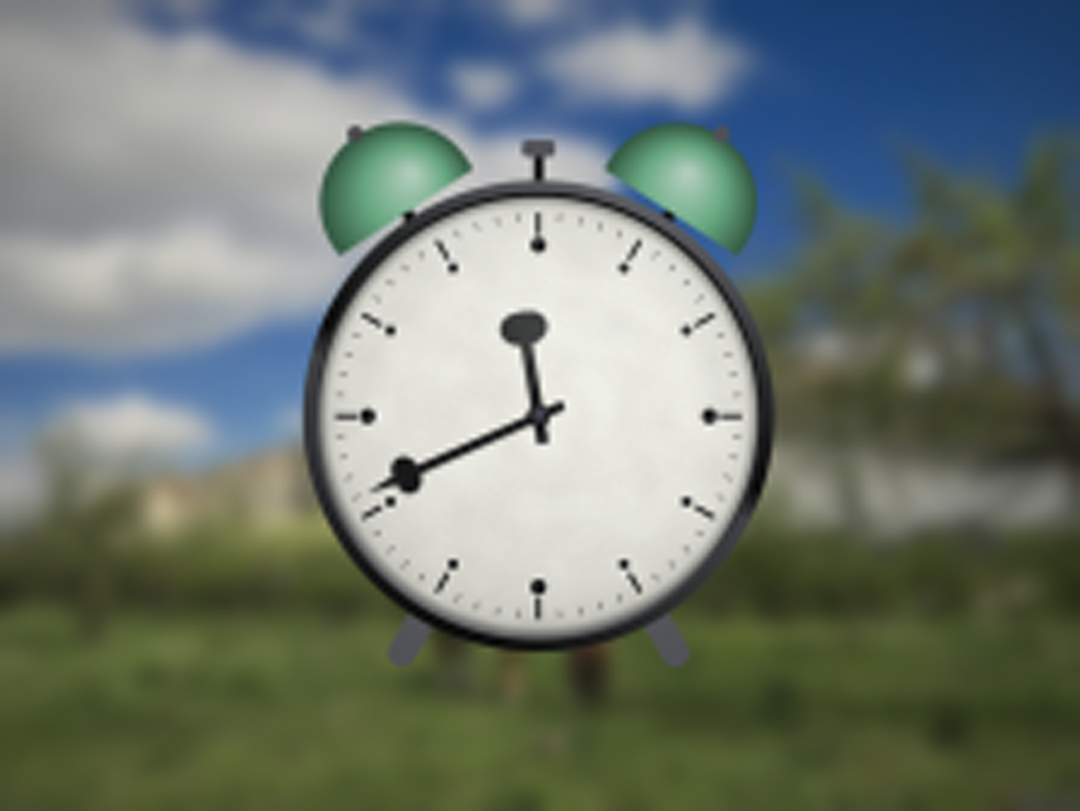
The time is 11 h 41 min
